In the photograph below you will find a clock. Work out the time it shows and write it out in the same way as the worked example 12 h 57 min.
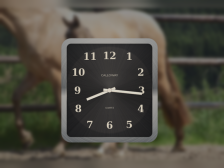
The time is 8 h 16 min
